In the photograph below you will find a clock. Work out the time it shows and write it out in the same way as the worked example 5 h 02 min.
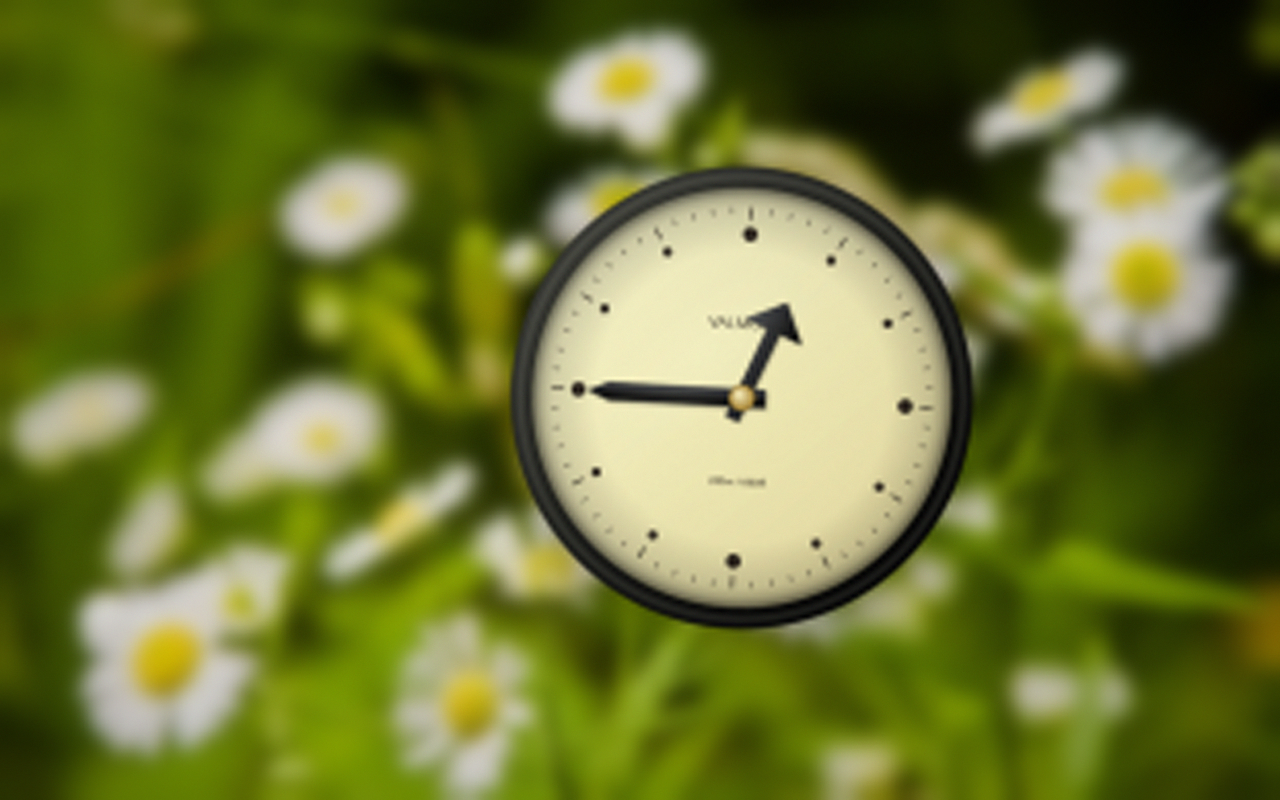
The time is 12 h 45 min
